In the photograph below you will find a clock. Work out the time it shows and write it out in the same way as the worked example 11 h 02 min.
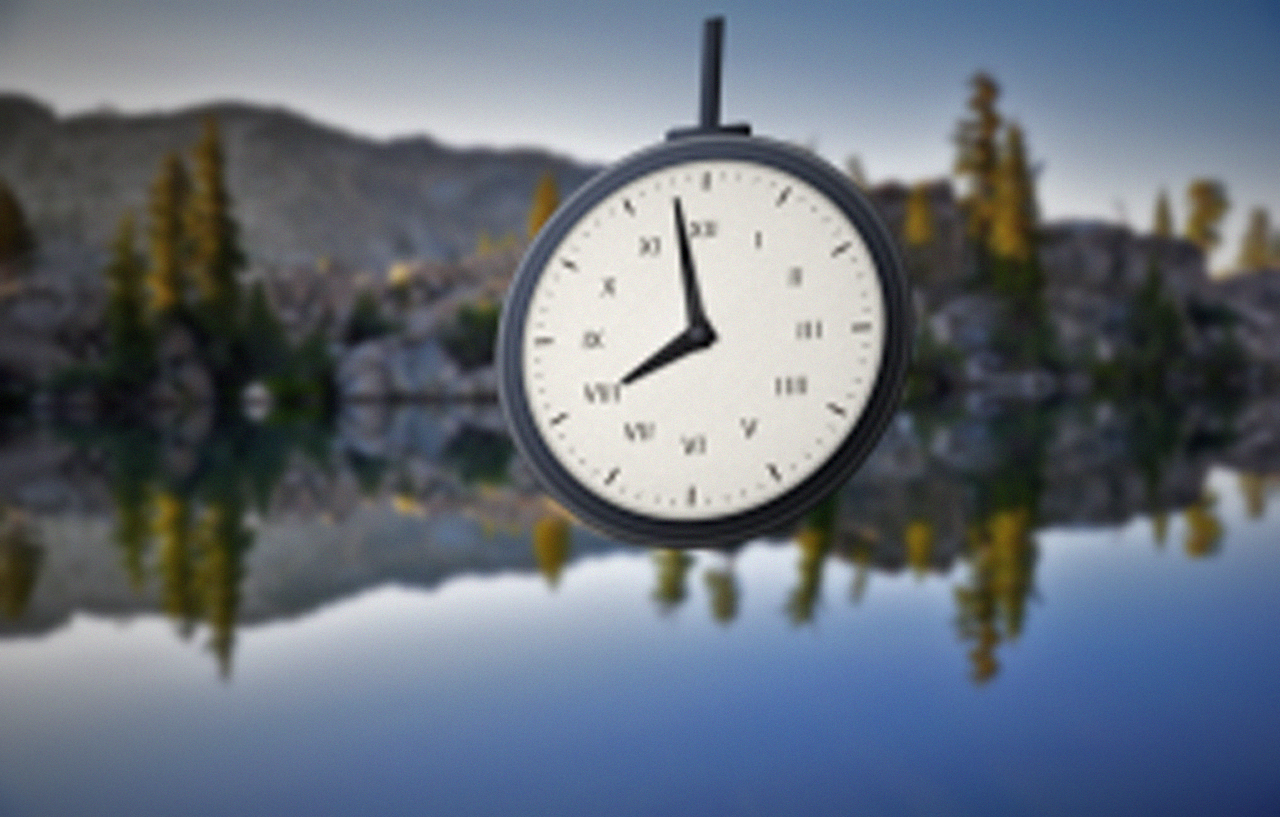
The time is 7 h 58 min
